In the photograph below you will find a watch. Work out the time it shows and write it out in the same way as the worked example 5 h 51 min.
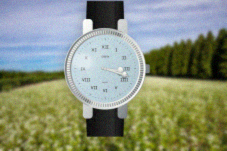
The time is 3 h 18 min
